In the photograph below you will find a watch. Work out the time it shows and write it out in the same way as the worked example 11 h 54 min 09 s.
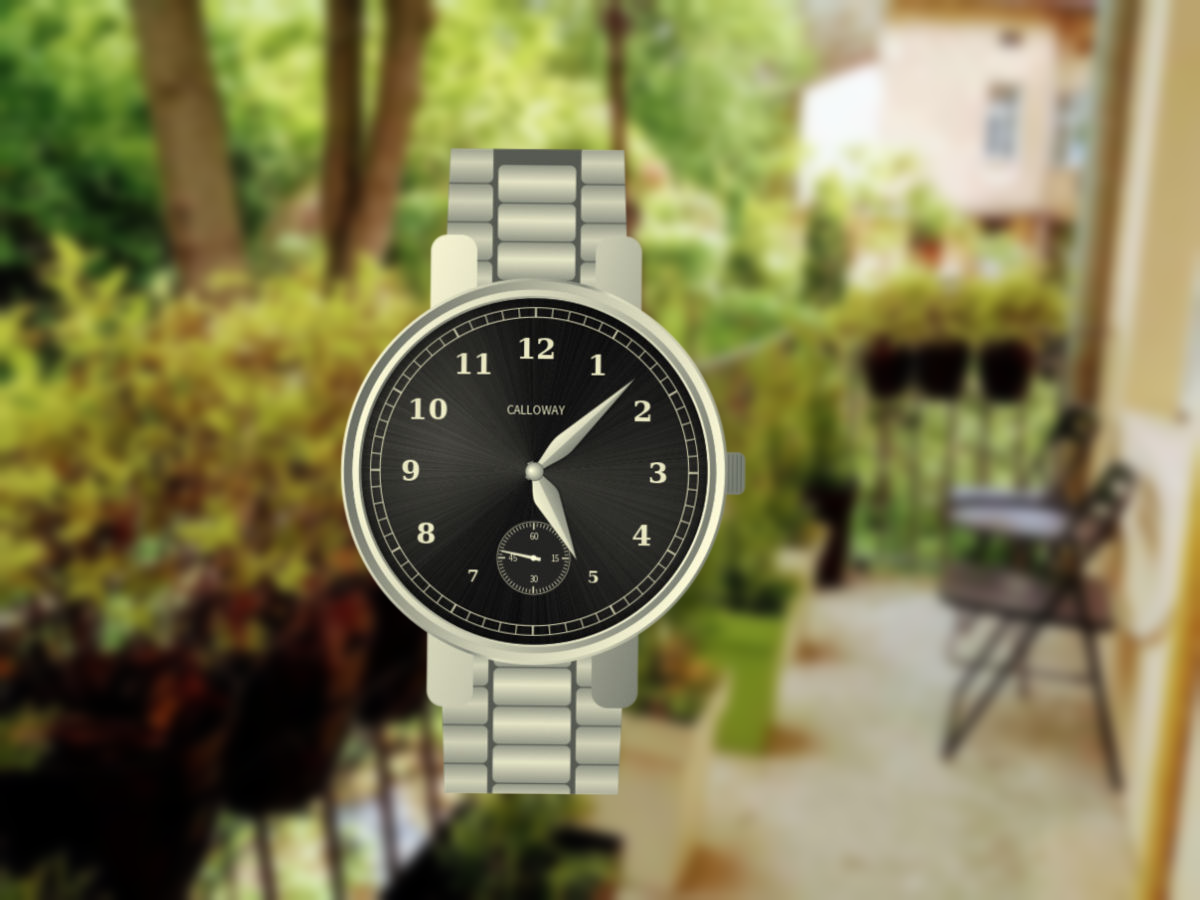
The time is 5 h 07 min 47 s
